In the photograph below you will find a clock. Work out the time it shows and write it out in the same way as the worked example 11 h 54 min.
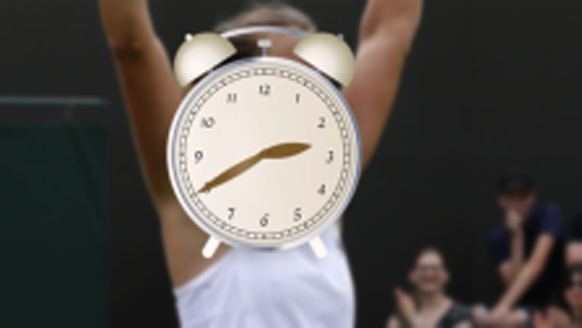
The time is 2 h 40 min
